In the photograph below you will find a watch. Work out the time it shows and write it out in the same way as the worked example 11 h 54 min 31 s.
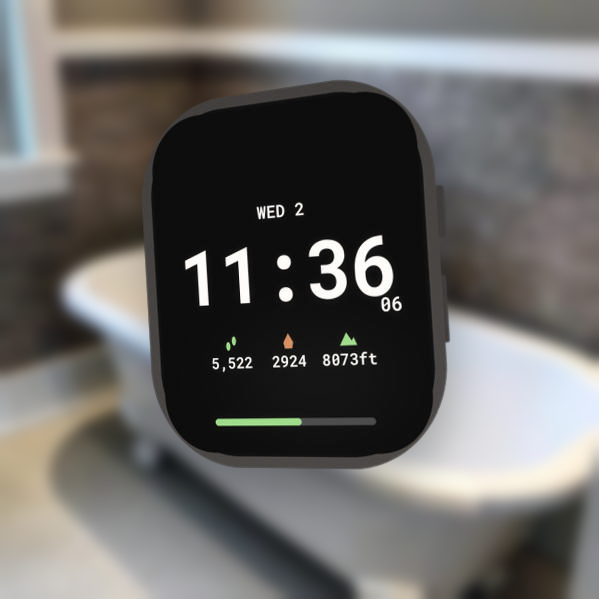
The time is 11 h 36 min 06 s
